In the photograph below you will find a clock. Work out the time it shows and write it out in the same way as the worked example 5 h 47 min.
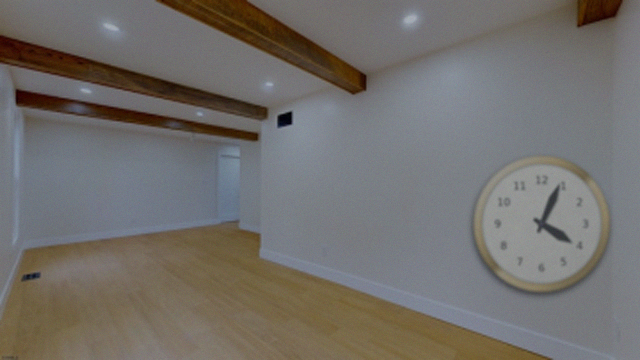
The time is 4 h 04 min
